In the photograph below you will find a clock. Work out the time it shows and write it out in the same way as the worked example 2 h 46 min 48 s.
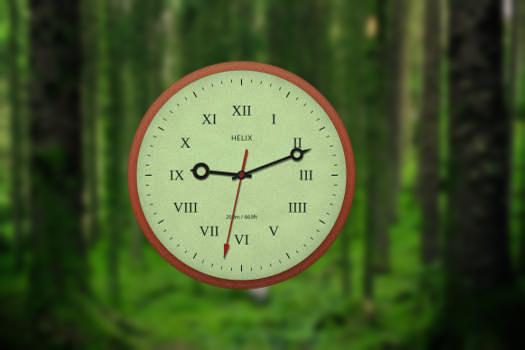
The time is 9 h 11 min 32 s
